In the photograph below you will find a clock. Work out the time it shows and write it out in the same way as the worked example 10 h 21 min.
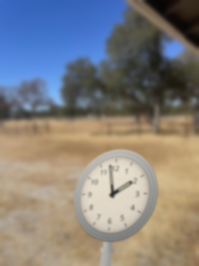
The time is 1 h 58 min
